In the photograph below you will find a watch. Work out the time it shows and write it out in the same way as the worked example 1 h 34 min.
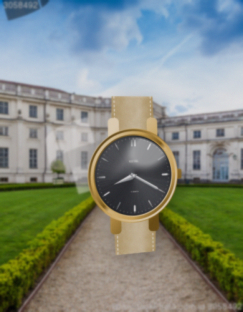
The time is 8 h 20 min
